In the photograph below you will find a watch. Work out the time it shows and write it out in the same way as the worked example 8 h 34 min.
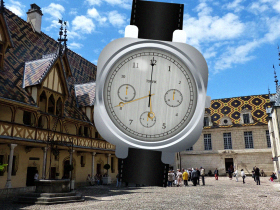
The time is 5 h 41 min
